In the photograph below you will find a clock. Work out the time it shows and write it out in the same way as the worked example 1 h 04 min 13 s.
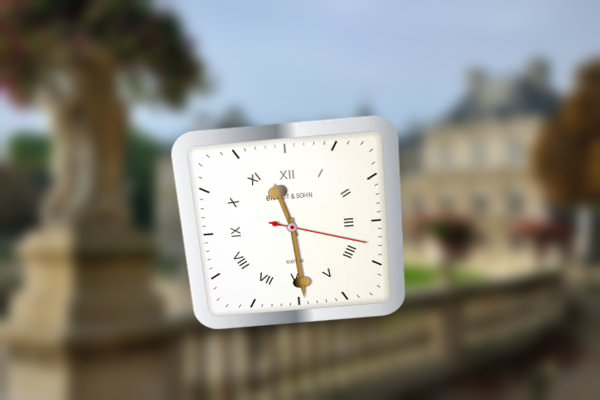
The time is 11 h 29 min 18 s
